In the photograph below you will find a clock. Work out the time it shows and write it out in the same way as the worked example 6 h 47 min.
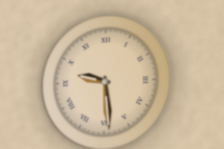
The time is 9 h 29 min
